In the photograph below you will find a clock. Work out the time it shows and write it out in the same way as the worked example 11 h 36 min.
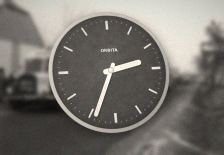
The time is 2 h 34 min
